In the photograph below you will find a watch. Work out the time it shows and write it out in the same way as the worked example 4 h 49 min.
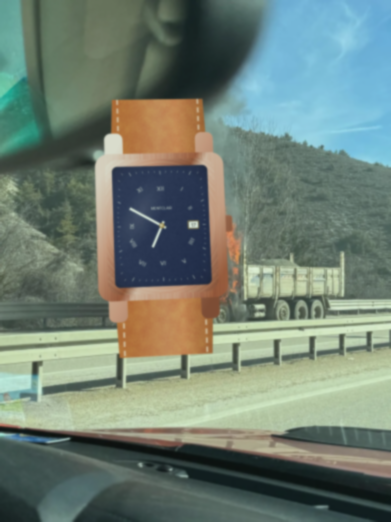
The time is 6 h 50 min
